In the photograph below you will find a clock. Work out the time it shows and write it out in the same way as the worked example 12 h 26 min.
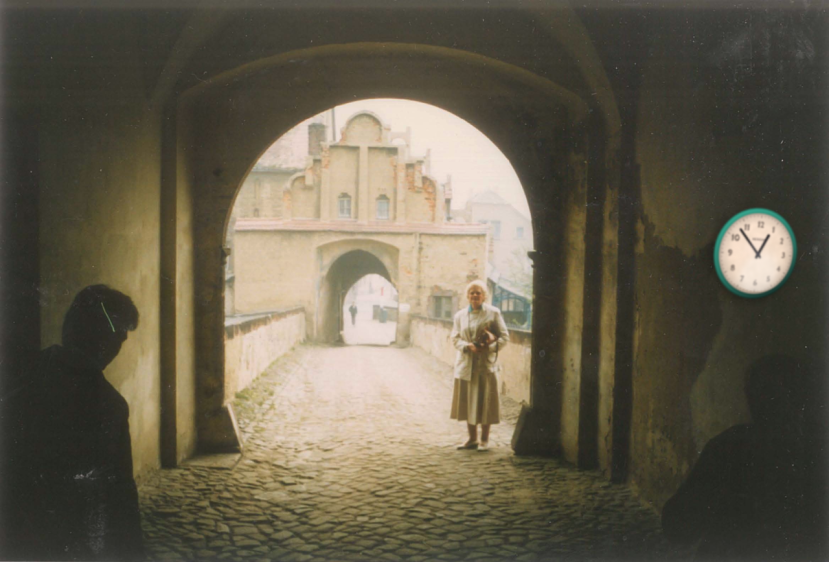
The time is 12 h 53 min
